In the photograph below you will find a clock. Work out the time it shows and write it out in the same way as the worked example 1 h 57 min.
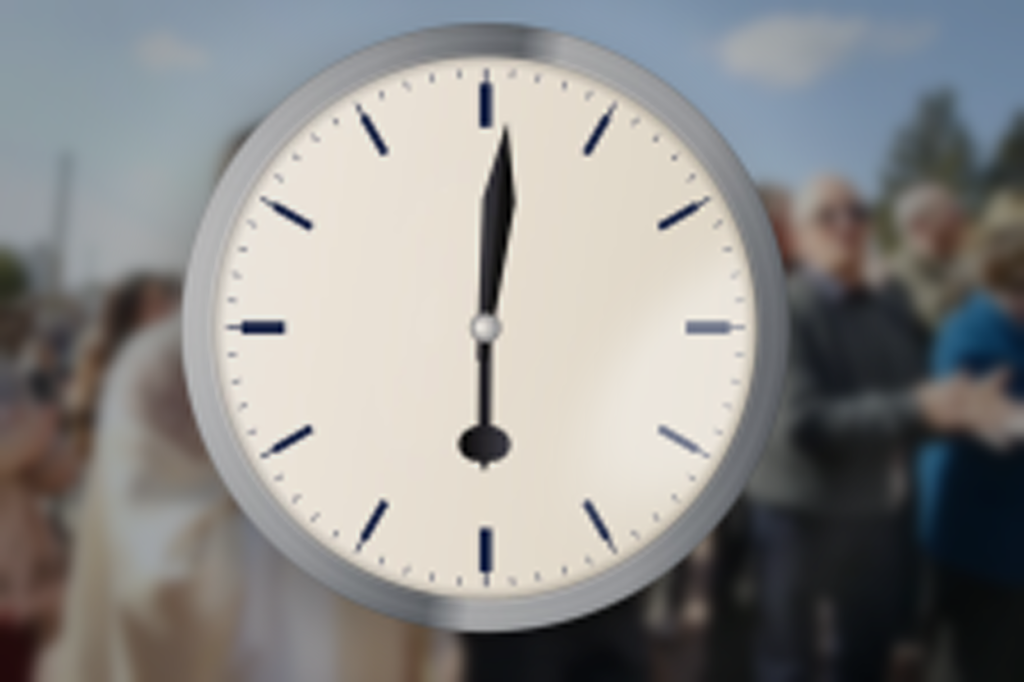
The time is 6 h 01 min
